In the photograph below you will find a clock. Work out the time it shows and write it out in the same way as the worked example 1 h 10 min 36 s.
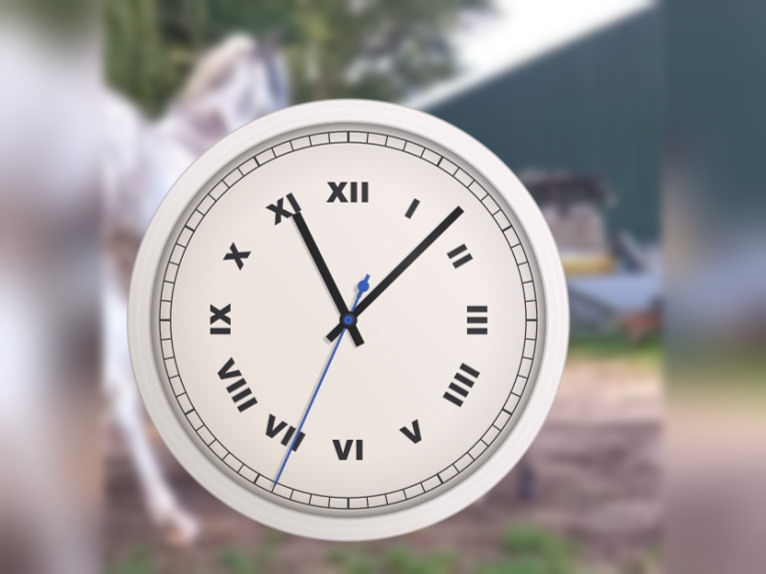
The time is 11 h 07 min 34 s
